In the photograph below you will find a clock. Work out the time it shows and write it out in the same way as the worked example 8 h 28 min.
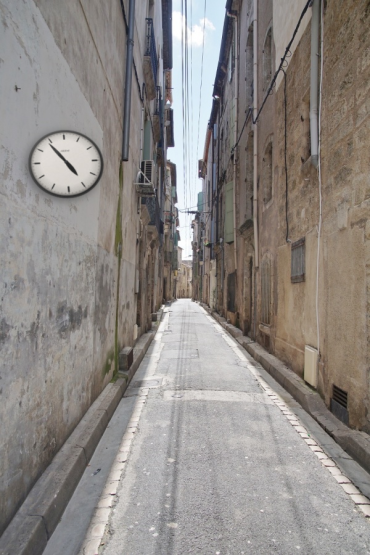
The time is 4 h 54 min
